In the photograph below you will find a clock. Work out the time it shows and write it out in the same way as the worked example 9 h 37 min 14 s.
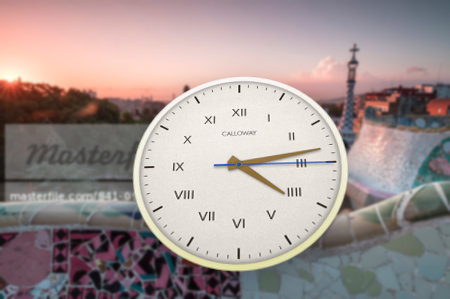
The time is 4 h 13 min 15 s
